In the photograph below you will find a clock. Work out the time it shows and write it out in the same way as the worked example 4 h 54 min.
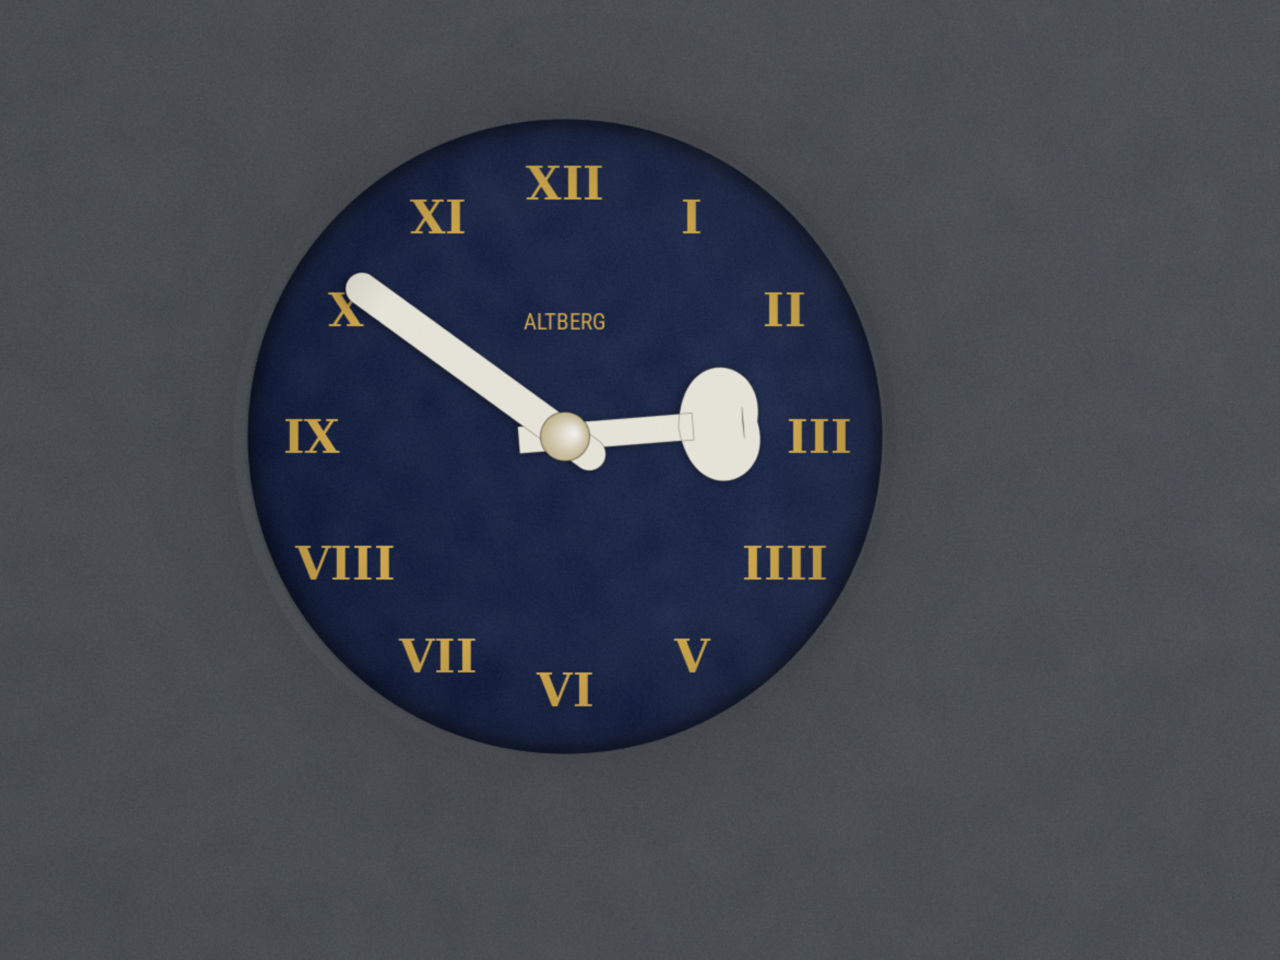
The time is 2 h 51 min
